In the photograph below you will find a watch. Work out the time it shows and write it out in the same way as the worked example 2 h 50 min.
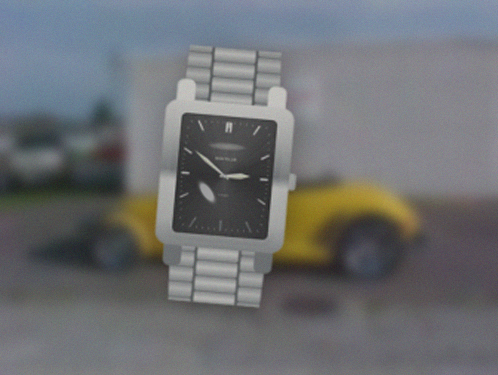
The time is 2 h 51 min
